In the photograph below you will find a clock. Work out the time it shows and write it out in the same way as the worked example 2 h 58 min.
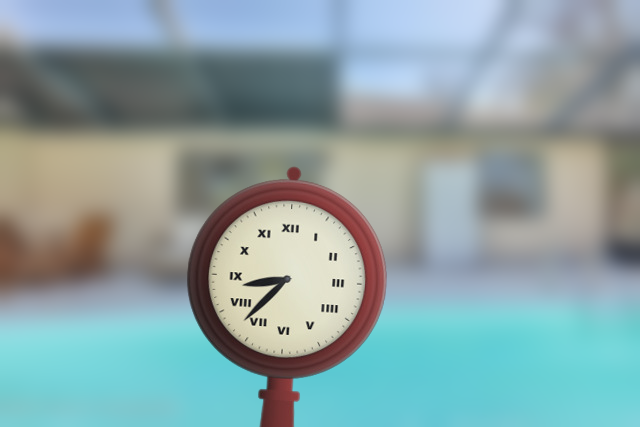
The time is 8 h 37 min
